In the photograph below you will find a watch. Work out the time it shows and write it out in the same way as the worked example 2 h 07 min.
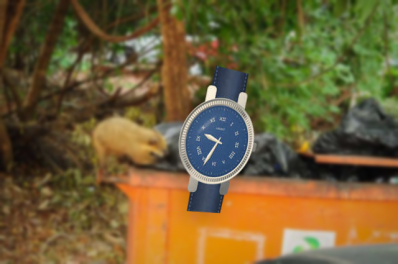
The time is 9 h 34 min
